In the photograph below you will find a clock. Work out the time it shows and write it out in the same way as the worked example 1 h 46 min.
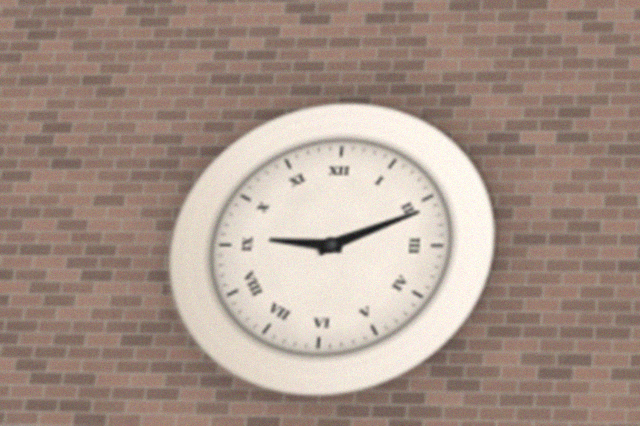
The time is 9 h 11 min
